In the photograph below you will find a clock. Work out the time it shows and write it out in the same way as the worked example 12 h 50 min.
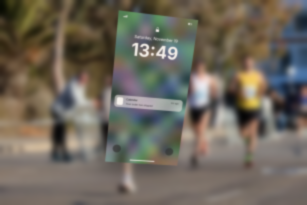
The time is 13 h 49 min
